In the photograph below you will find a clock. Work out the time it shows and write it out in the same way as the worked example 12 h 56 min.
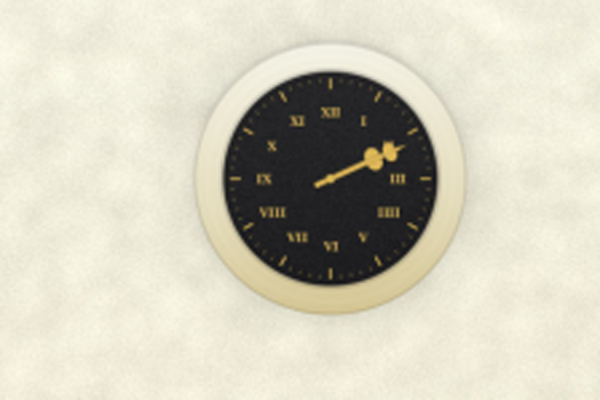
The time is 2 h 11 min
